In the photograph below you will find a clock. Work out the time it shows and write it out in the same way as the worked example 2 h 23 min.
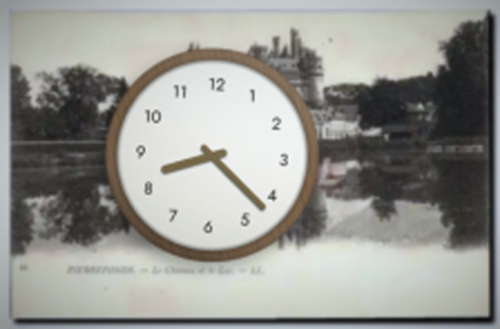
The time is 8 h 22 min
